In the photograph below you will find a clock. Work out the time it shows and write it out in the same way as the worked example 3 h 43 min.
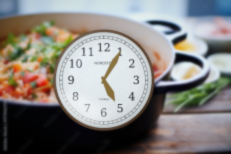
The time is 5 h 05 min
